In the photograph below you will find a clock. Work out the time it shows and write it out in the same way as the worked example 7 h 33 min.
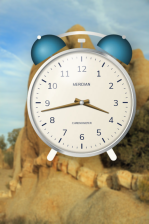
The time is 3 h 43 min
